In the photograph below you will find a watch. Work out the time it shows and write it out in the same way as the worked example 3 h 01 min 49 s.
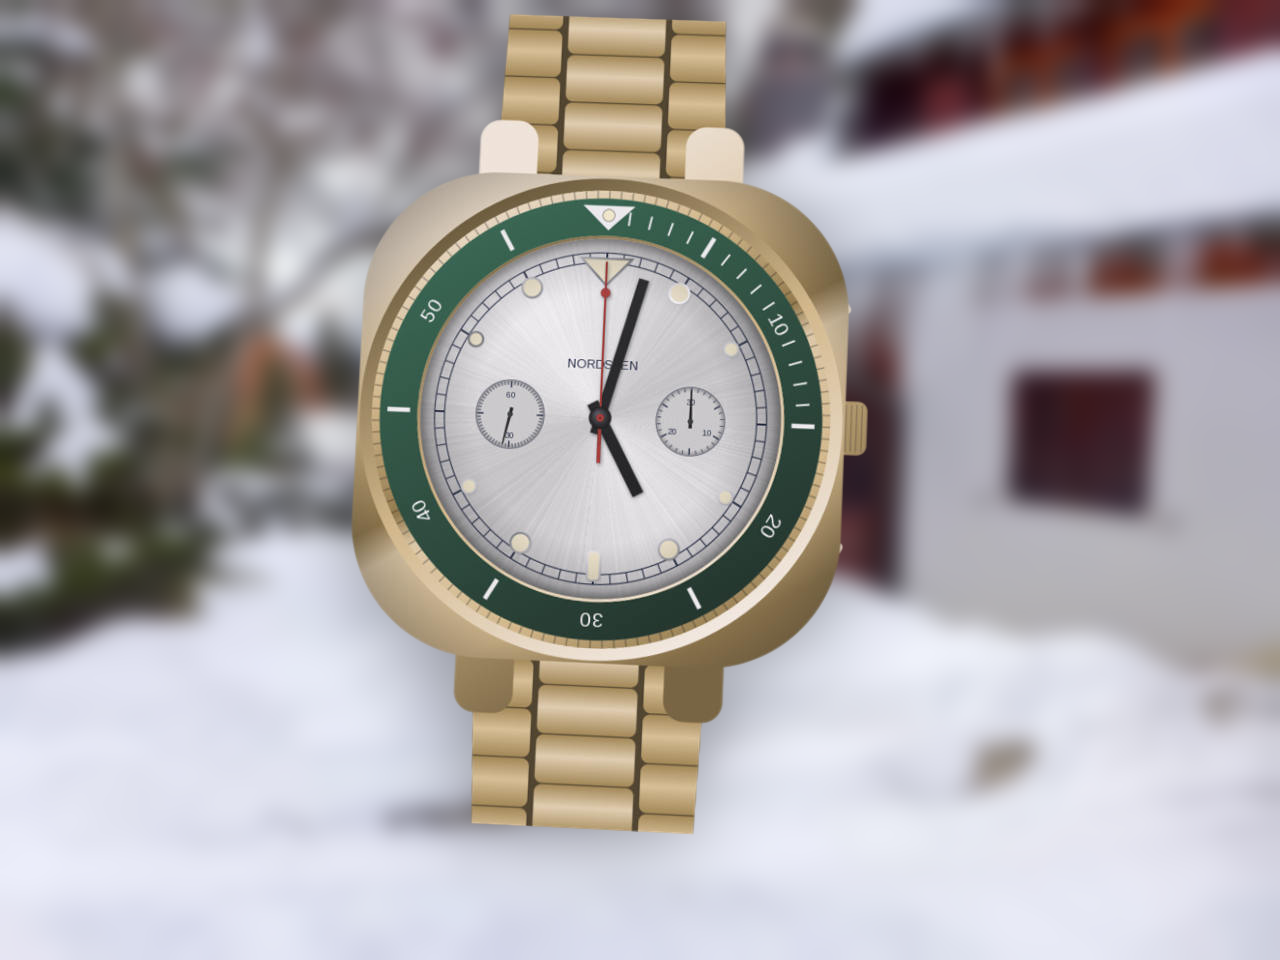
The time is 5 h 02 min 32 s
